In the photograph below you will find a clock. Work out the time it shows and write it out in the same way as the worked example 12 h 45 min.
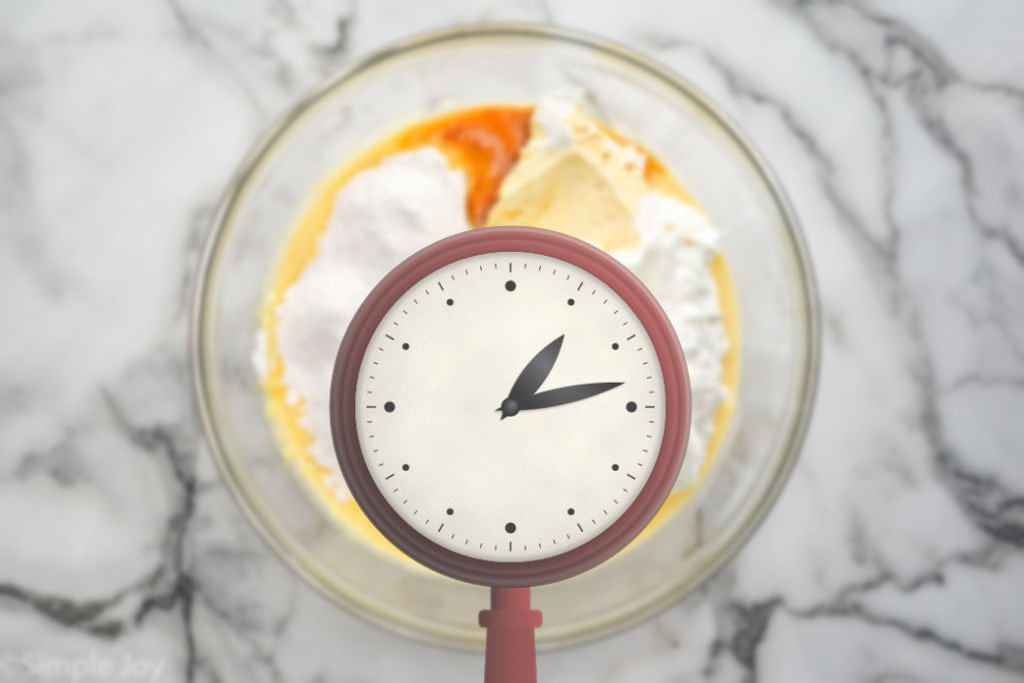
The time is 1 h 13 min
